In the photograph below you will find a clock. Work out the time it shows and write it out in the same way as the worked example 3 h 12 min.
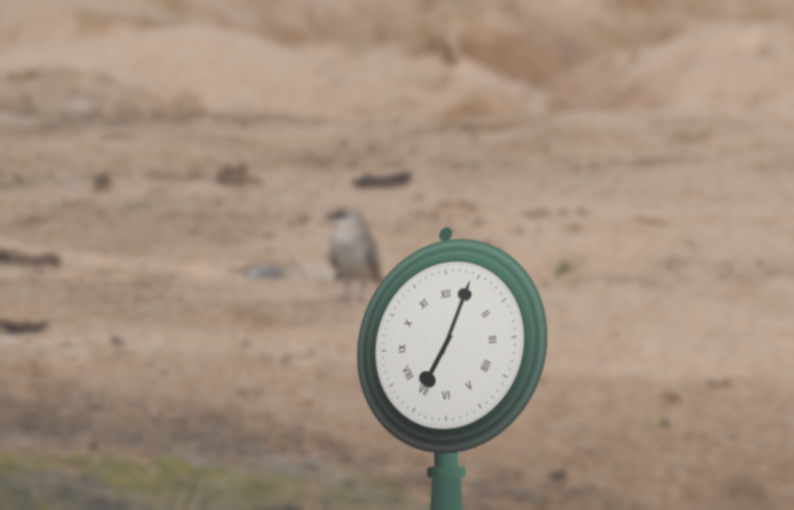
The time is 7 h 04 min
